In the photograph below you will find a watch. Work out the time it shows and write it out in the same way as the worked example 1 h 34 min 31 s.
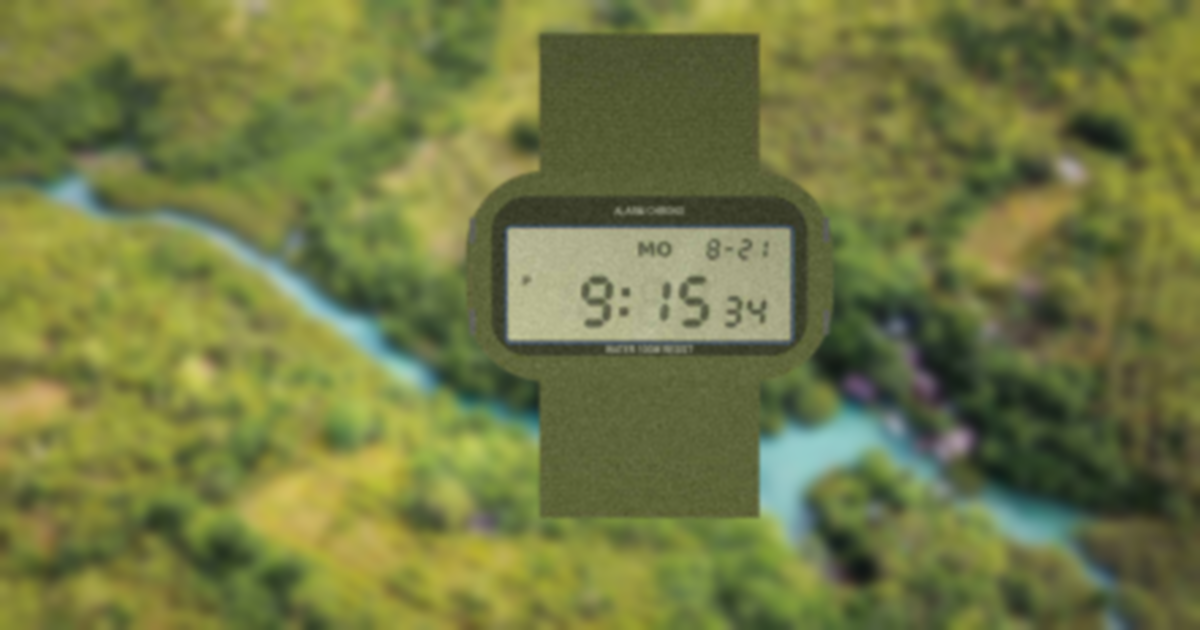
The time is 9 h 15 min 34 s
